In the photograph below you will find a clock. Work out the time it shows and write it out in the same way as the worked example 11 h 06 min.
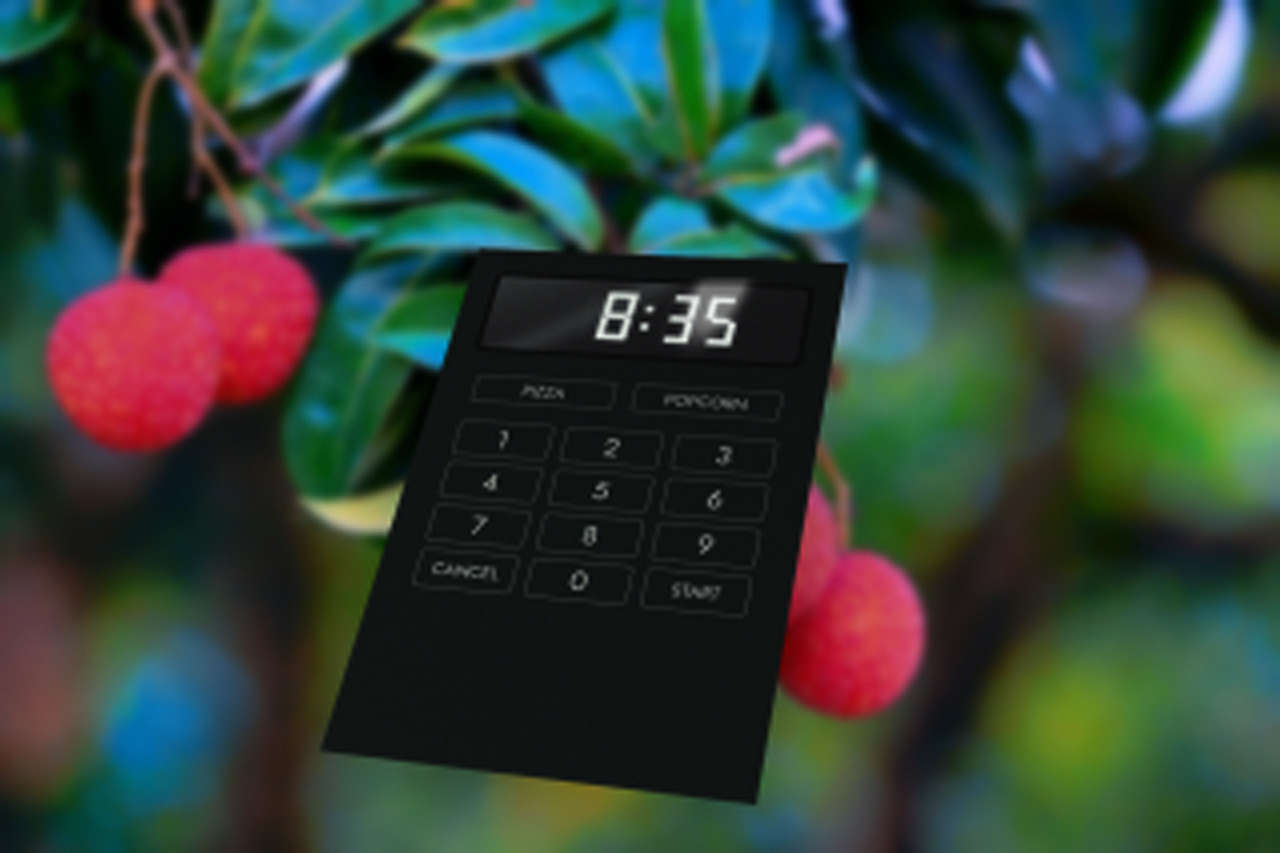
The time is 8 h 35 min
